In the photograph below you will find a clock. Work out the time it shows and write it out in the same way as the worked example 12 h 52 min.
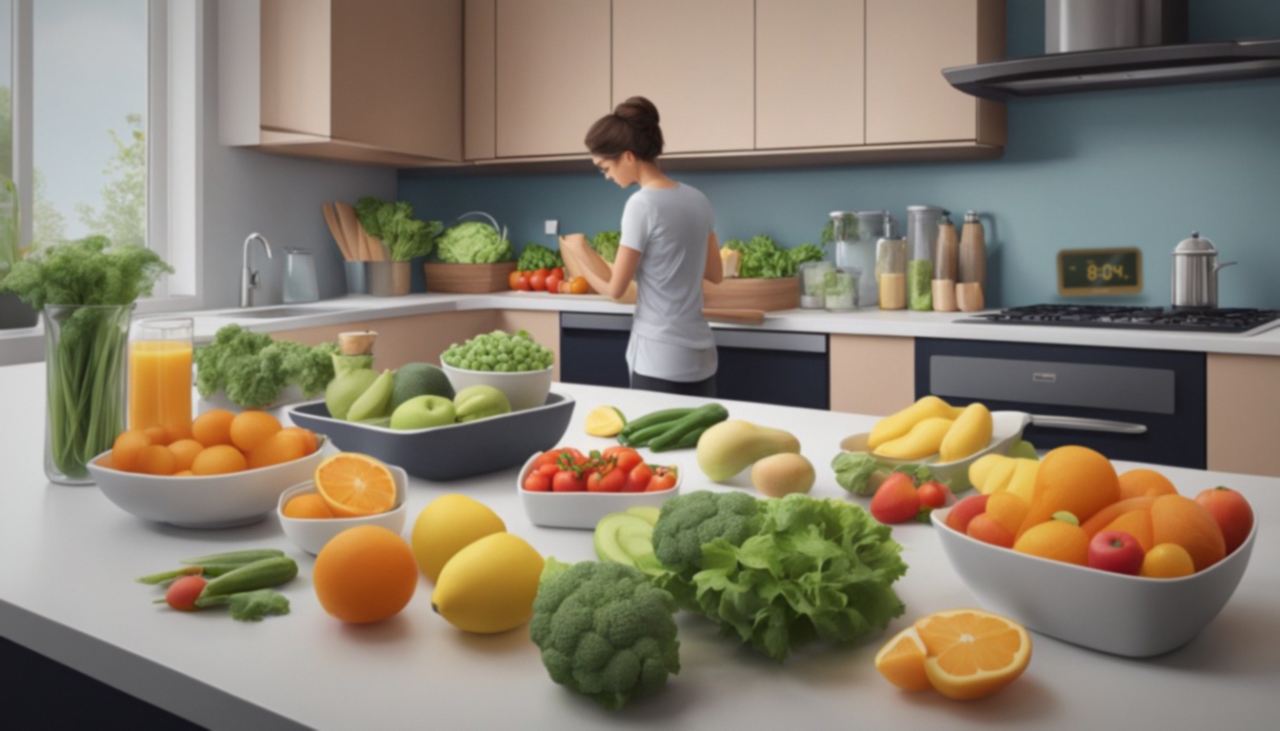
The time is 8 h 04 min
